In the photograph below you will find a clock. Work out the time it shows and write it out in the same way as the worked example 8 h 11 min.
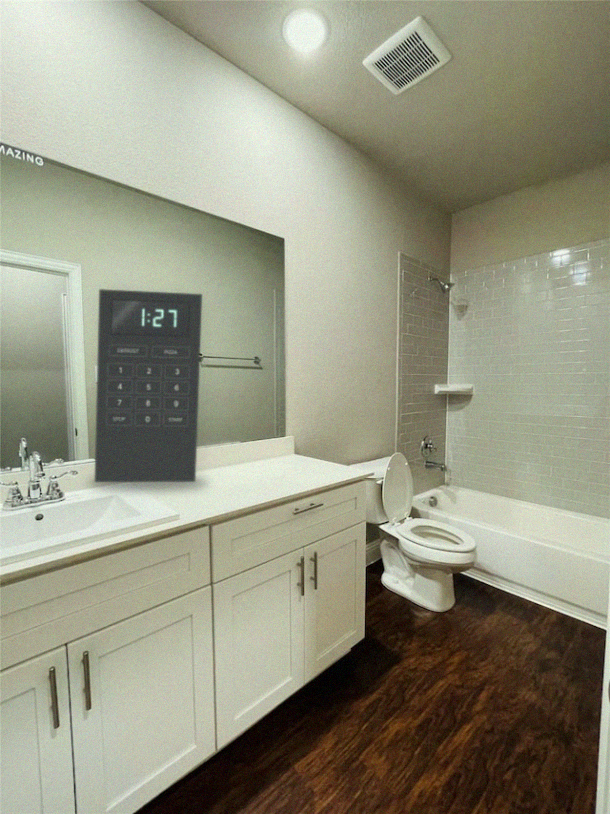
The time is 1 h 27 min
